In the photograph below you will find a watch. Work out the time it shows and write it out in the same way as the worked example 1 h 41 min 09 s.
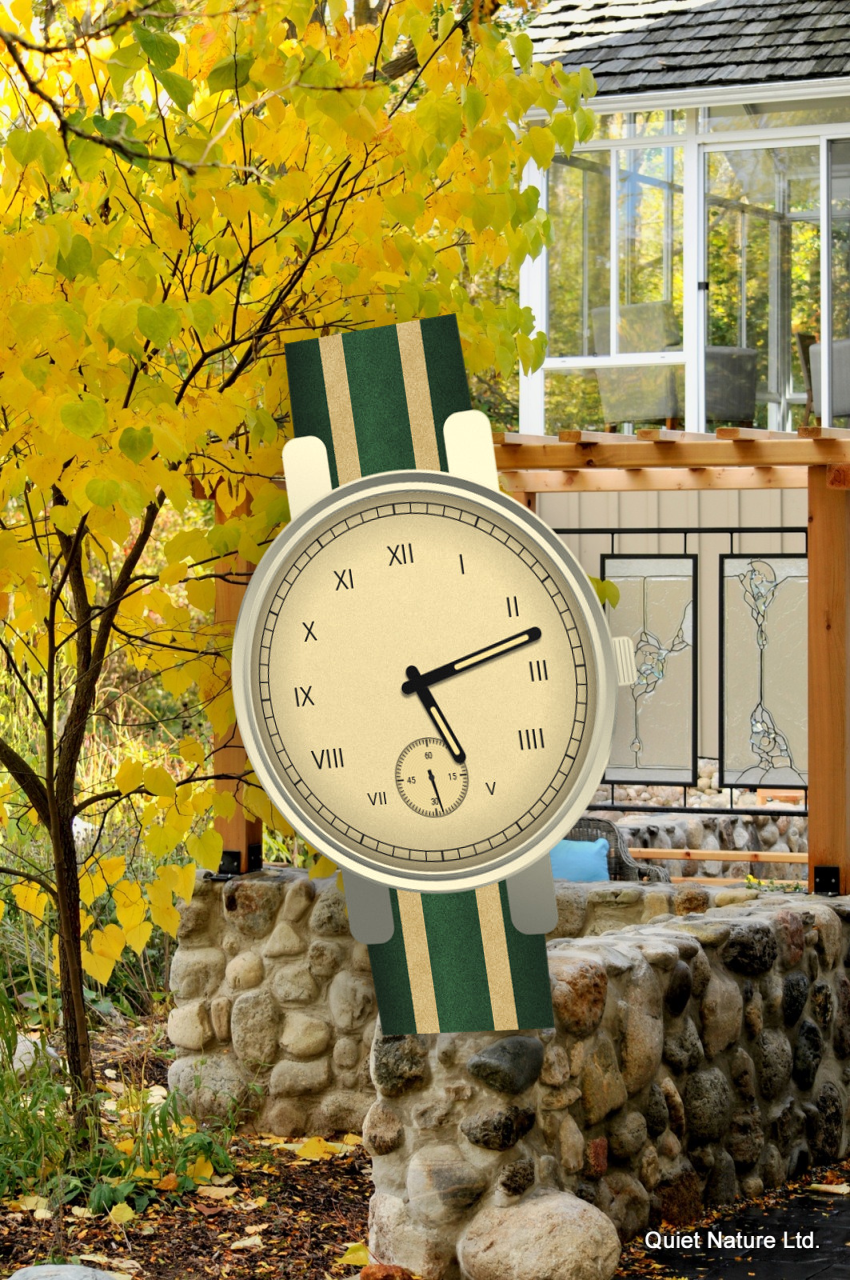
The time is 5 h 12 min 28 s
